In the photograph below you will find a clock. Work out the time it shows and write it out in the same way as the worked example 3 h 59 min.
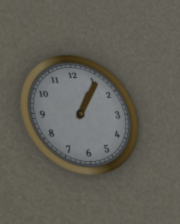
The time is 1 h 06 min
